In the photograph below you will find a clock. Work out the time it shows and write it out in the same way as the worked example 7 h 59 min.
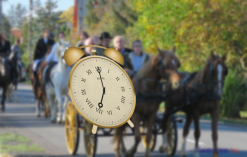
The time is 7 h 00 min
